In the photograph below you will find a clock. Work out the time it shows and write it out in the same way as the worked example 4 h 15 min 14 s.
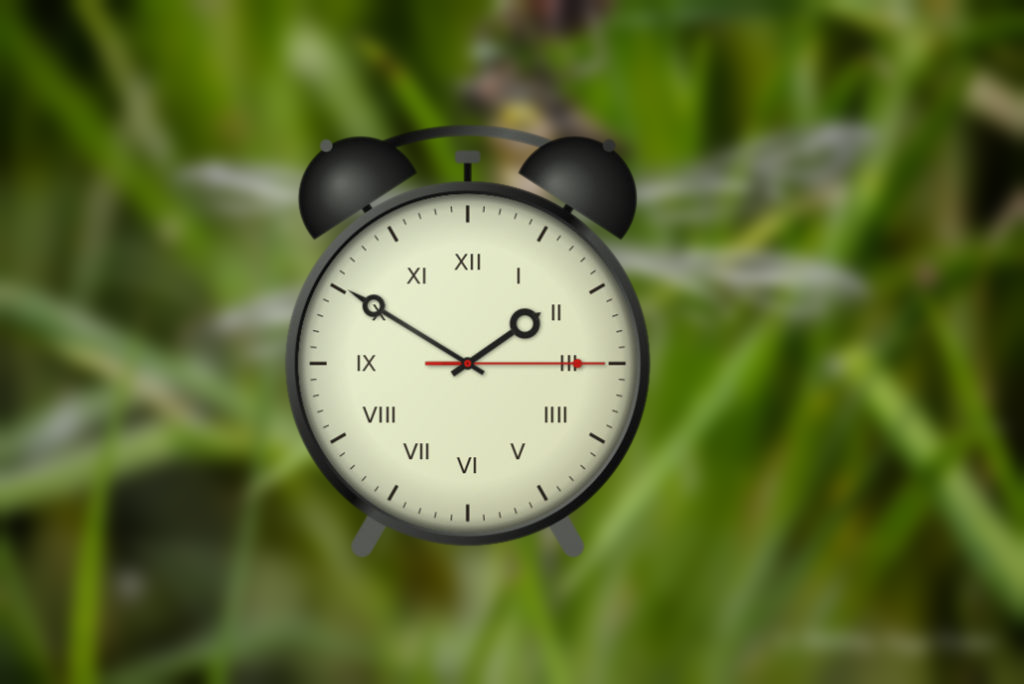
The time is 1 h 50 min 15 s
